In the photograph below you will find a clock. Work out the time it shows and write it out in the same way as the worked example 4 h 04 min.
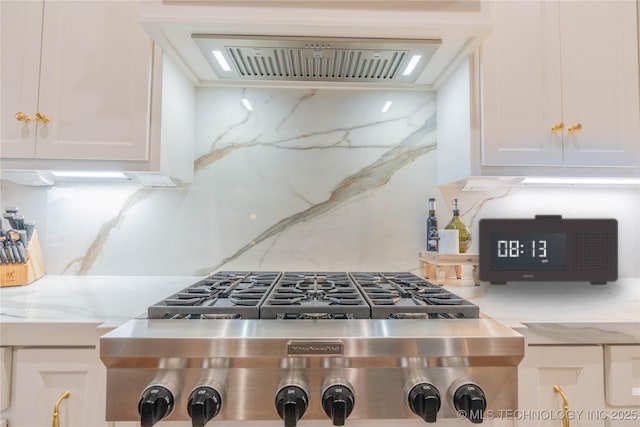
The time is 8 h 13 min
